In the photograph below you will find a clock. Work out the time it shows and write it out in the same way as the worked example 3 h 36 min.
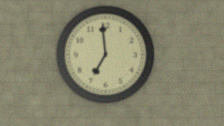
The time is 6 h 59 min
